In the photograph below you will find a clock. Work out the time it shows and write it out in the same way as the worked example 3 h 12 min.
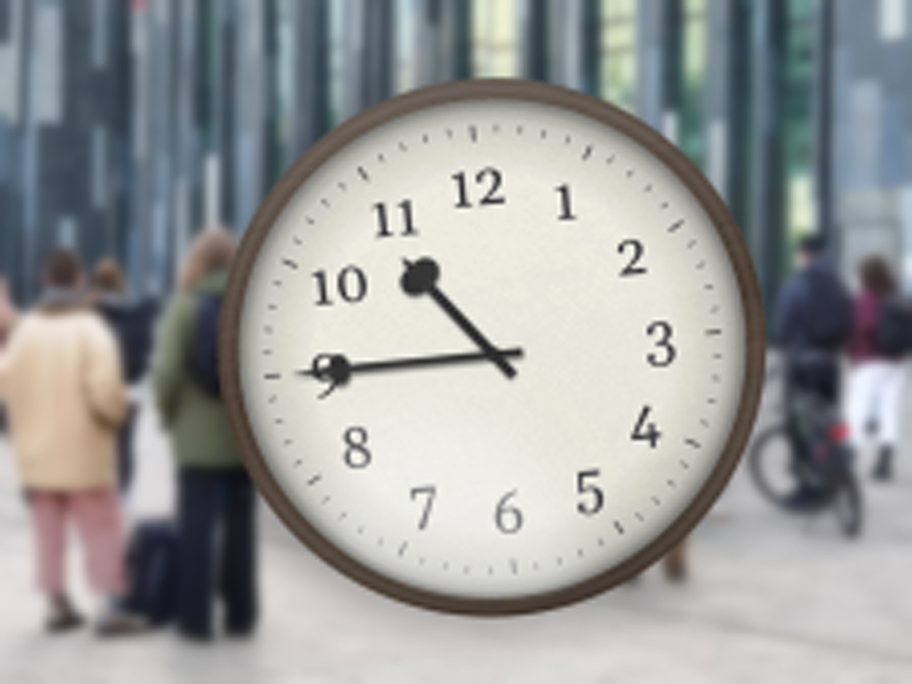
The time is 10 h 45 min
